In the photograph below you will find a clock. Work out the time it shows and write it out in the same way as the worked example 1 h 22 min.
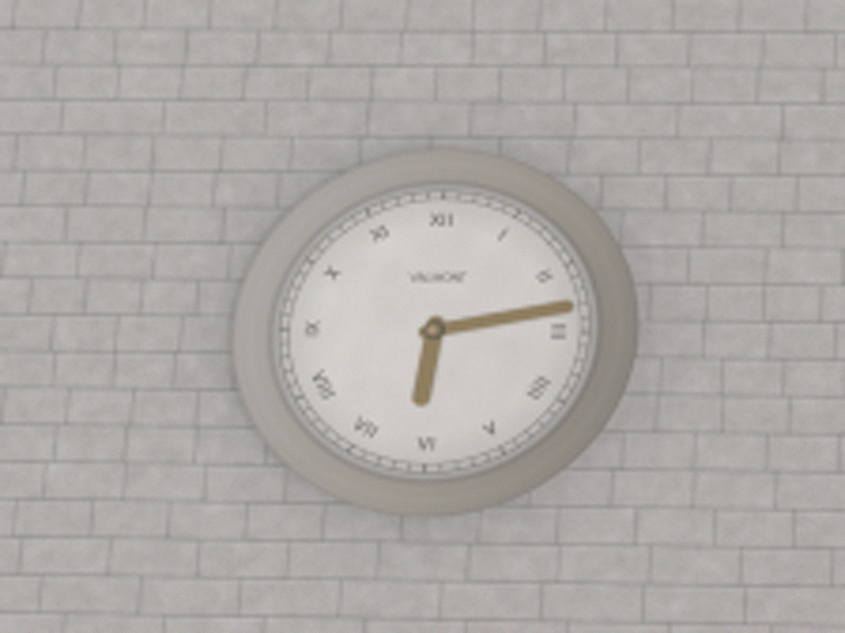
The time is 6 h 13 min
